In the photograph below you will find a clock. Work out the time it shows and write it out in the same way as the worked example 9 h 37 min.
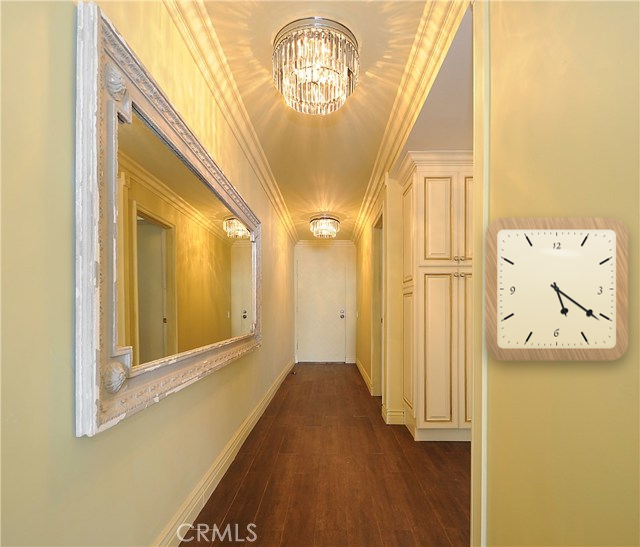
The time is 5 h 21 min
